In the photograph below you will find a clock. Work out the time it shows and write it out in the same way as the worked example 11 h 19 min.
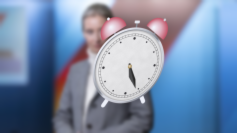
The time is 5 h 26 min
